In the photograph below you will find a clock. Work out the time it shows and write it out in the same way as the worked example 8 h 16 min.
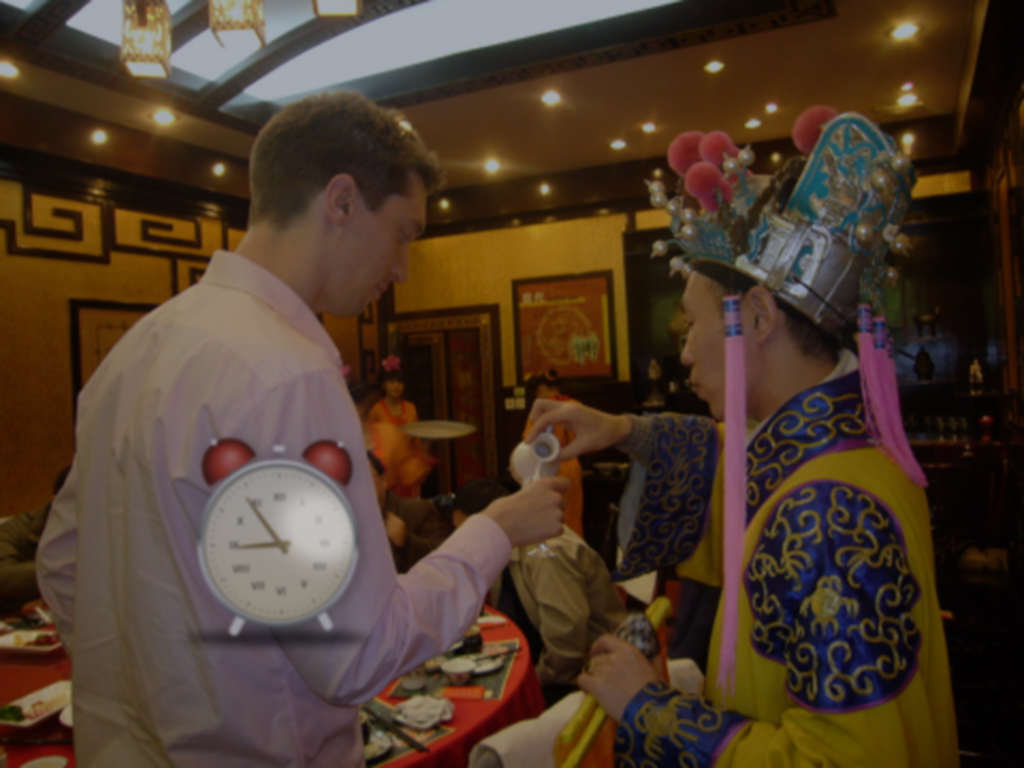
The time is 8 h 54 min
